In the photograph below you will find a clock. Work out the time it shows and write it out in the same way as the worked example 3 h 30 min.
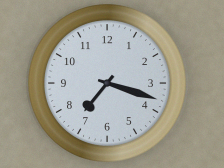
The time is 7 h 18 min
